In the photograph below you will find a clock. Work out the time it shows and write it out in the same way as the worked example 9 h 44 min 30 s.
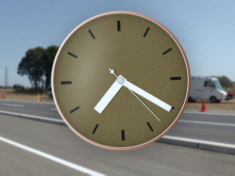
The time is 7 h 20 min 23 s
